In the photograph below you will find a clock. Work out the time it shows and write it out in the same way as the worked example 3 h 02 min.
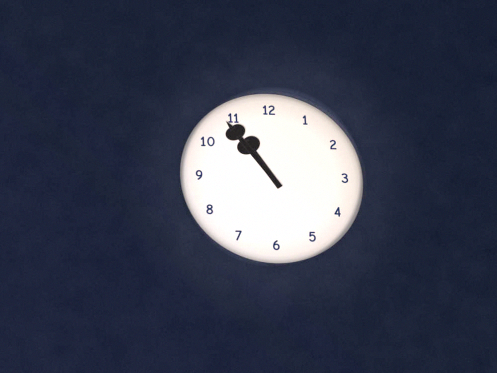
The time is 10 h 54 min
